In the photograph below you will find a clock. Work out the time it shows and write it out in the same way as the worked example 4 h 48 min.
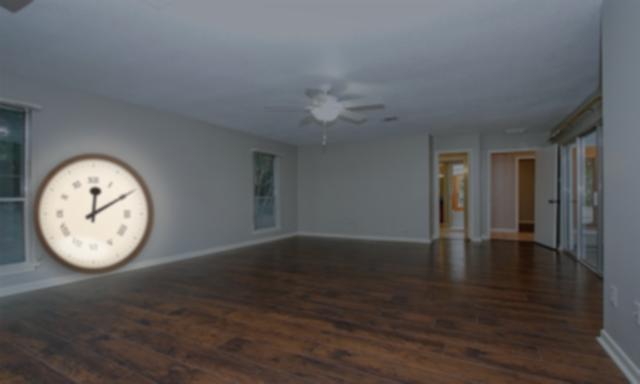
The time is 12 h 10 min
